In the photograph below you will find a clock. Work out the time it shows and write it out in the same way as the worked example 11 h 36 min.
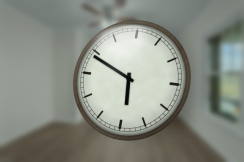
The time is 5 h 49 min
